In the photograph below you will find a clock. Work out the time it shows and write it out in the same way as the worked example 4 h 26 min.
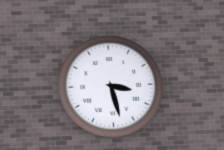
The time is 3 h 28 min
